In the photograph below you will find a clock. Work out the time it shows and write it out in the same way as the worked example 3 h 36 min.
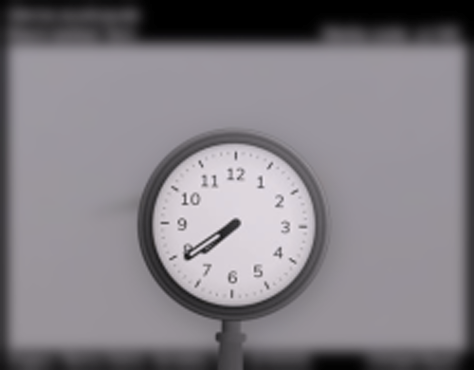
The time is 7 h 39 min
